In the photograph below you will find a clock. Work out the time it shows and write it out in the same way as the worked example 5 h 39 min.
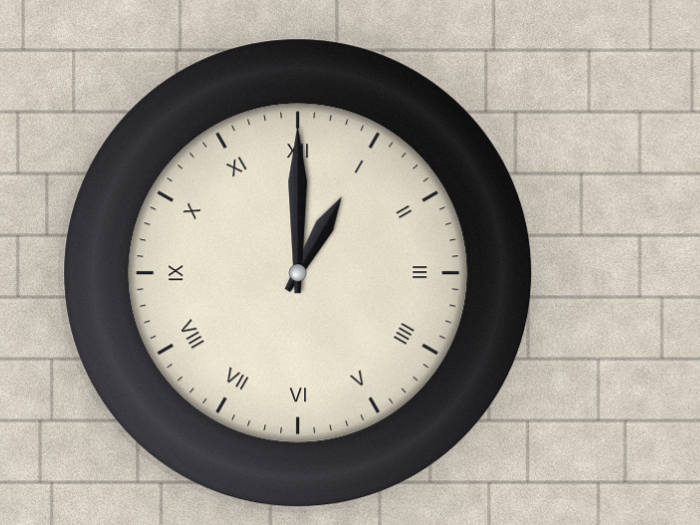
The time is 1 h 00 min
